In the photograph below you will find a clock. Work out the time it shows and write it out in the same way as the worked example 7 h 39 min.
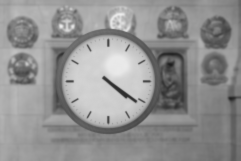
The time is 4 h 21 min
